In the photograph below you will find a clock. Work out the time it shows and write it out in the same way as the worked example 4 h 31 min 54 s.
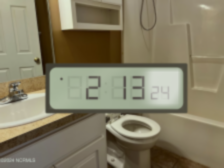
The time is 2 h 13 min 24 s
